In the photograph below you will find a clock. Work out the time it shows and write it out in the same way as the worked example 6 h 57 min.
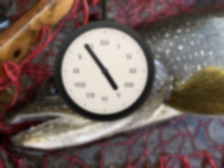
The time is 4 h 54 min
